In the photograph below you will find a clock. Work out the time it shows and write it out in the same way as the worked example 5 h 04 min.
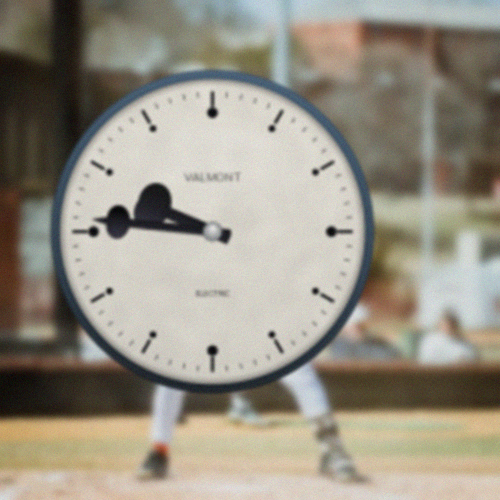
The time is 9 h 46 min
